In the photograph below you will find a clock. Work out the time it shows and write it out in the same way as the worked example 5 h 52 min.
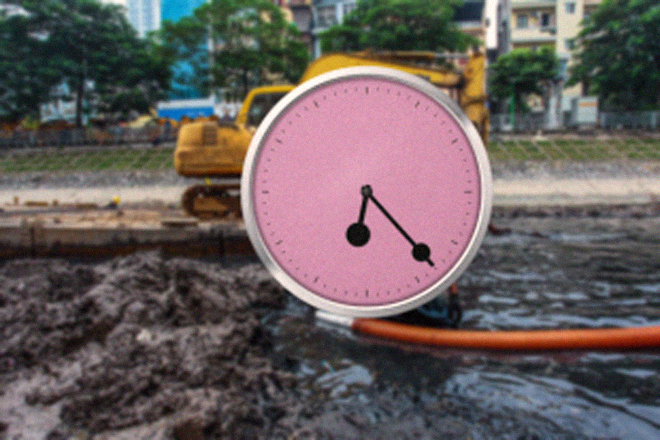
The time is 6 h 23 min
